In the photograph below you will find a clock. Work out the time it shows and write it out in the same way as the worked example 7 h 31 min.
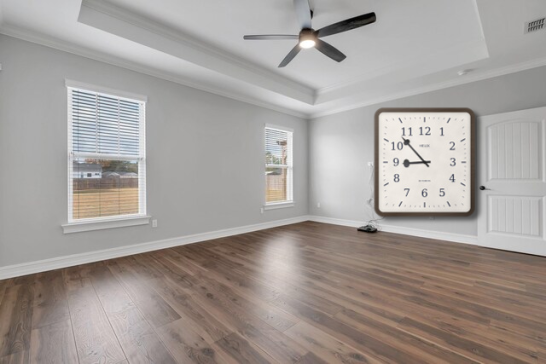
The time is 8 h 53 min
